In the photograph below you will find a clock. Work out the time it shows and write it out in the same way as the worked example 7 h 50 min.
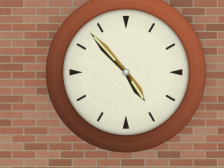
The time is 4 h 53 min
